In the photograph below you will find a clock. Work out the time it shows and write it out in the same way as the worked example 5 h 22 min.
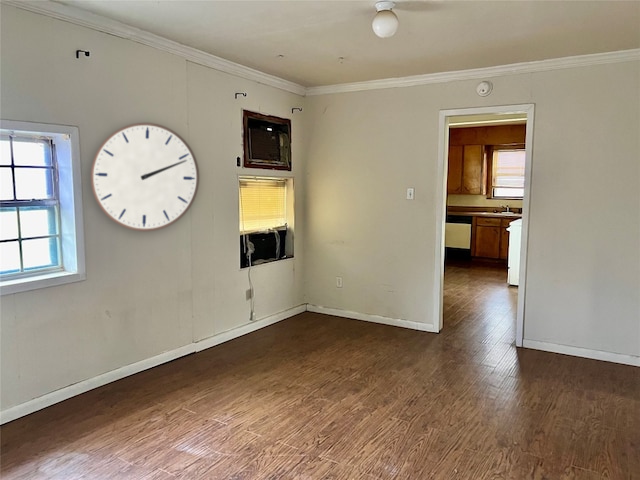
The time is 2 h 11 min
